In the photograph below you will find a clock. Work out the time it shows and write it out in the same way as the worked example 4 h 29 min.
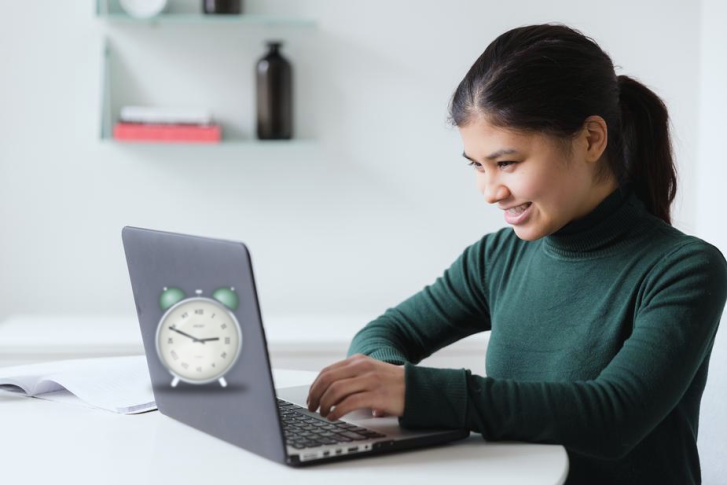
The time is 2 h 49 min
